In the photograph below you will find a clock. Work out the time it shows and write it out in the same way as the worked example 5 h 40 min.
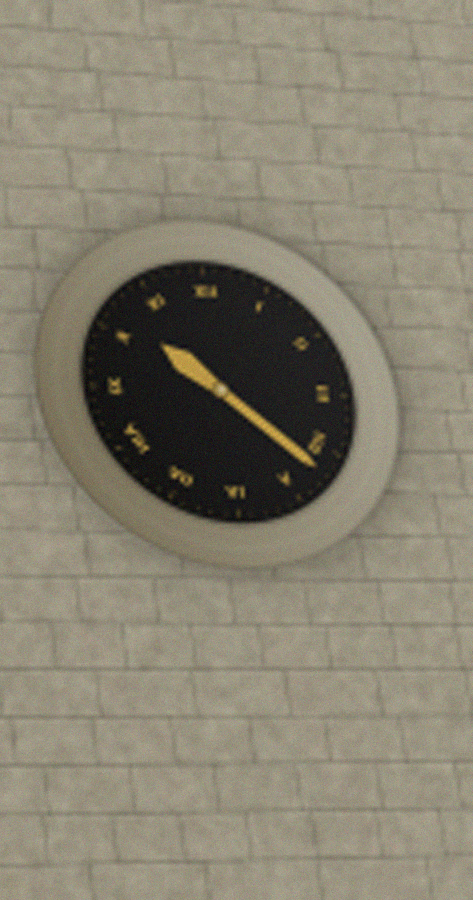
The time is 10 h 22 min
